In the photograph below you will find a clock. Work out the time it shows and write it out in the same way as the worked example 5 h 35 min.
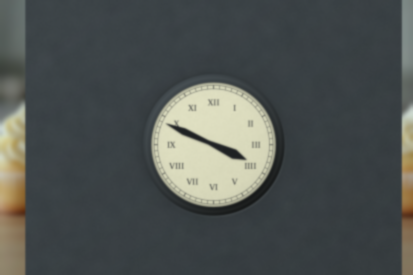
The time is 3 h 49 min
